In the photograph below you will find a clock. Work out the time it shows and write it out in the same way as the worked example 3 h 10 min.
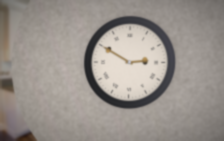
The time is 2 h 50 min
